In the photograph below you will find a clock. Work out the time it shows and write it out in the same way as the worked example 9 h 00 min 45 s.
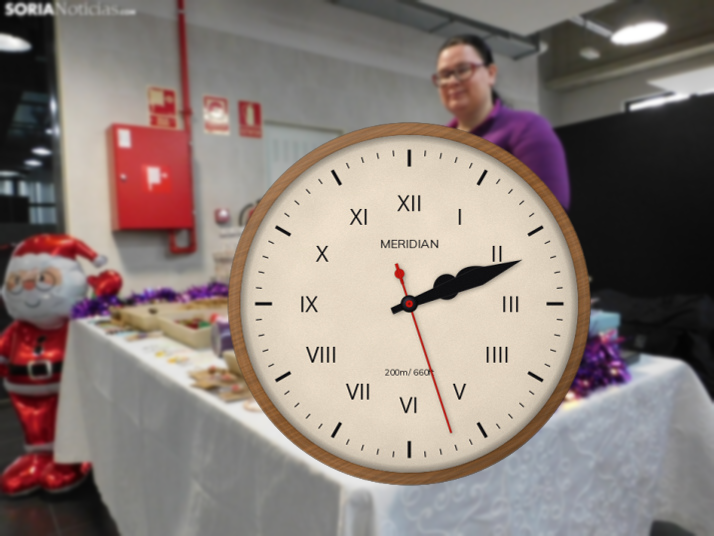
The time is 2 h 11 min 27 s
